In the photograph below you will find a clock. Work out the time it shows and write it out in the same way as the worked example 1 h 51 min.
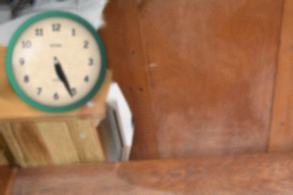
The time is 5 h 26 min
